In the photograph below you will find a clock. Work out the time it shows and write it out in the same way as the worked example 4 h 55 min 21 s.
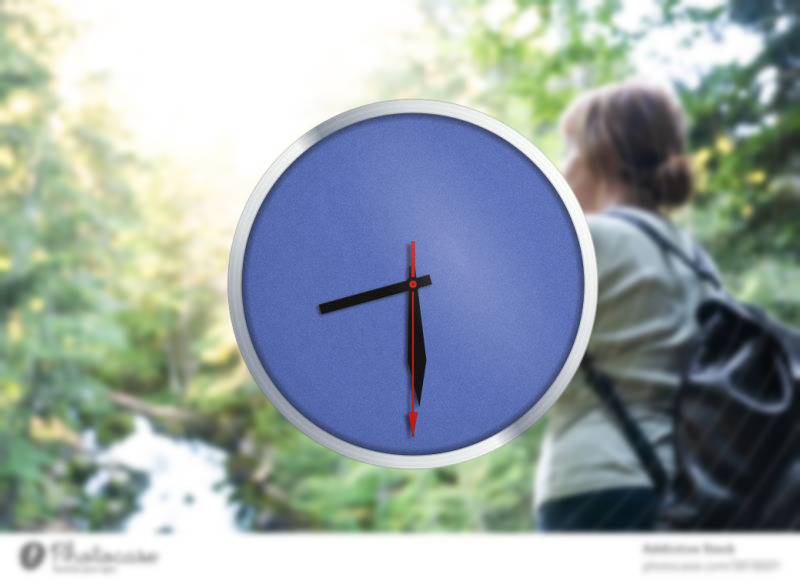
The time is 8 h 29 min 30 s
